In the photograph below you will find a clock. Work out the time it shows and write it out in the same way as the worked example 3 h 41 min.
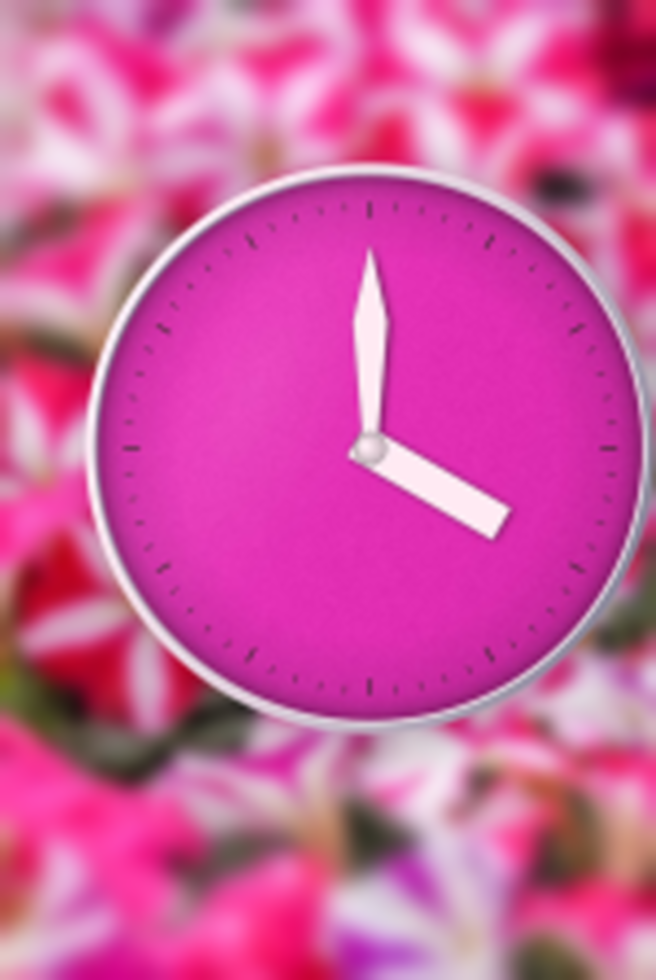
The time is 4 h 00 min
